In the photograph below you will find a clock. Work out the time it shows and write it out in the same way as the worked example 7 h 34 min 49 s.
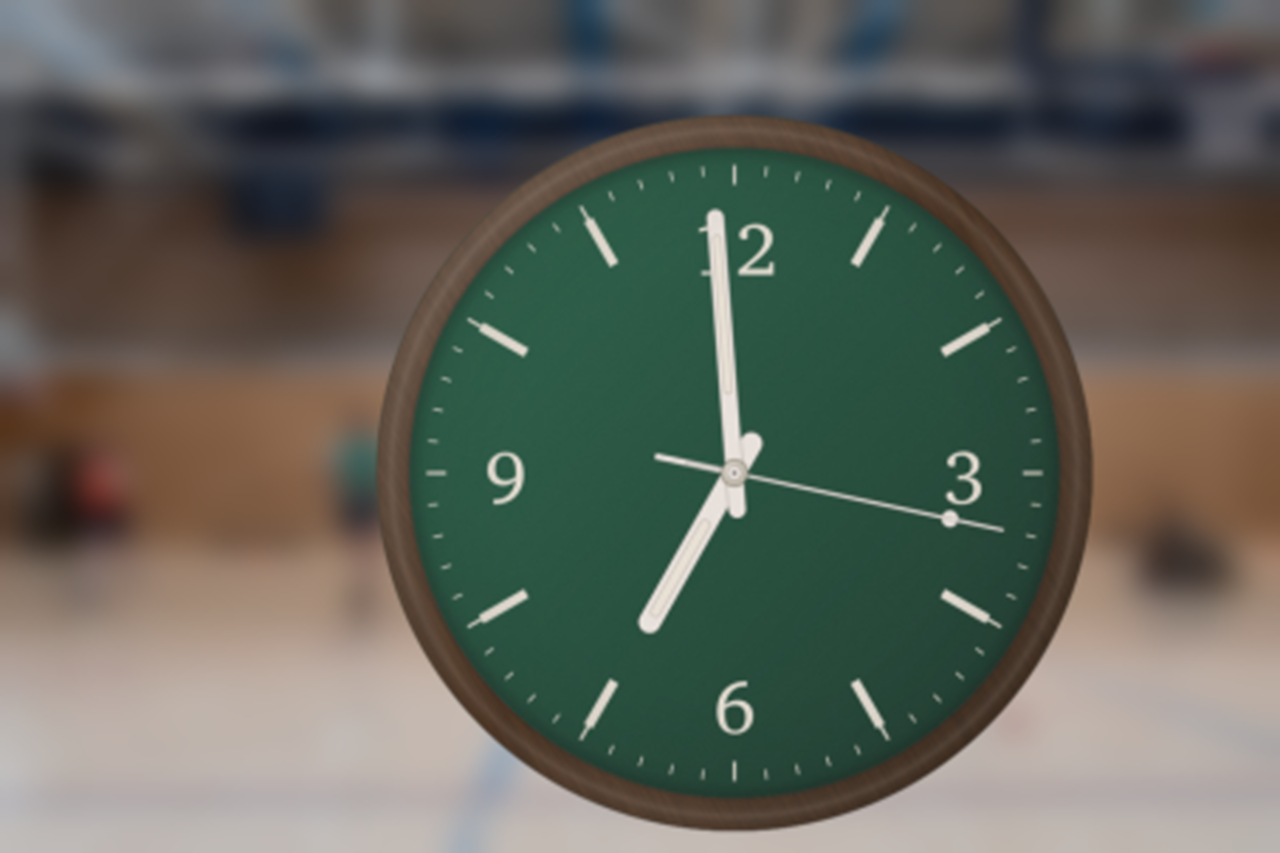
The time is 6 h 59 min 17 s
